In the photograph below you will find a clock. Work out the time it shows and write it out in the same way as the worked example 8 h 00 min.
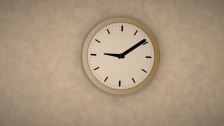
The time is 9 h 09 min
